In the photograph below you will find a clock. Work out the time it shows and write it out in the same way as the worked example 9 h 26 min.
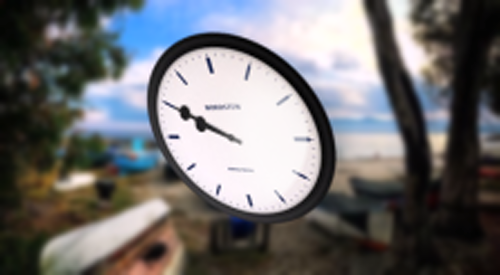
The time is 9 h 50 min
